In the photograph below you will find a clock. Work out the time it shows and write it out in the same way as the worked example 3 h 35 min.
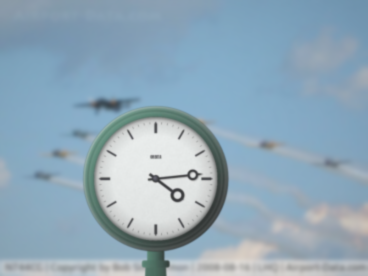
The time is 4 h 14 min
